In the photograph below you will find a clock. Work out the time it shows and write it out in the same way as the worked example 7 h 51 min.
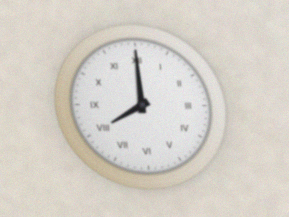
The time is 8 h 00 min
